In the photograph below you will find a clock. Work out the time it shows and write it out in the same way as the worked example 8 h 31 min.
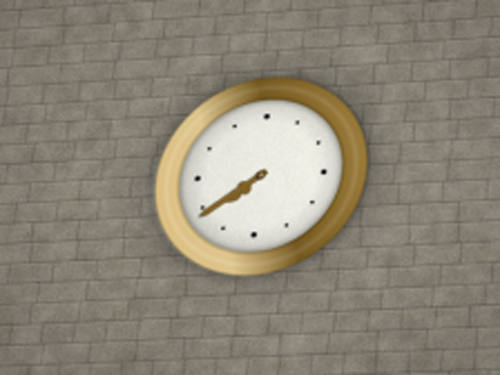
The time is 7 h 39 min
